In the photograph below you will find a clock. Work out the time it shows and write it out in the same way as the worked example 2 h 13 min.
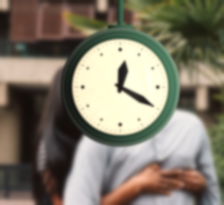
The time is 12 h 20 min
